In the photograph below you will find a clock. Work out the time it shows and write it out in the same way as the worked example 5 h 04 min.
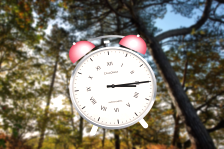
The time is 3 h 15 min
